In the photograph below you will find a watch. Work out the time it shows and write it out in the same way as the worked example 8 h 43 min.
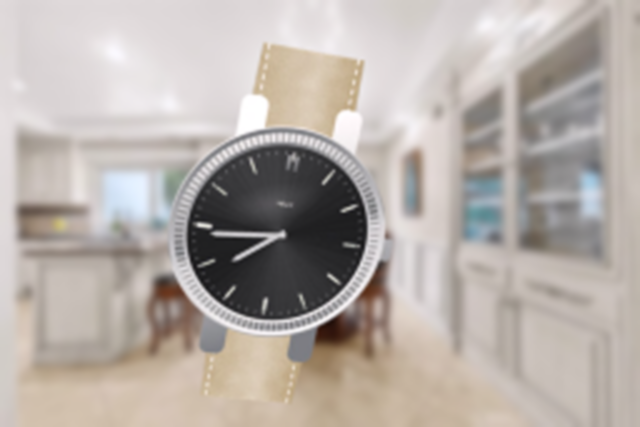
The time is 7 h 44 min
